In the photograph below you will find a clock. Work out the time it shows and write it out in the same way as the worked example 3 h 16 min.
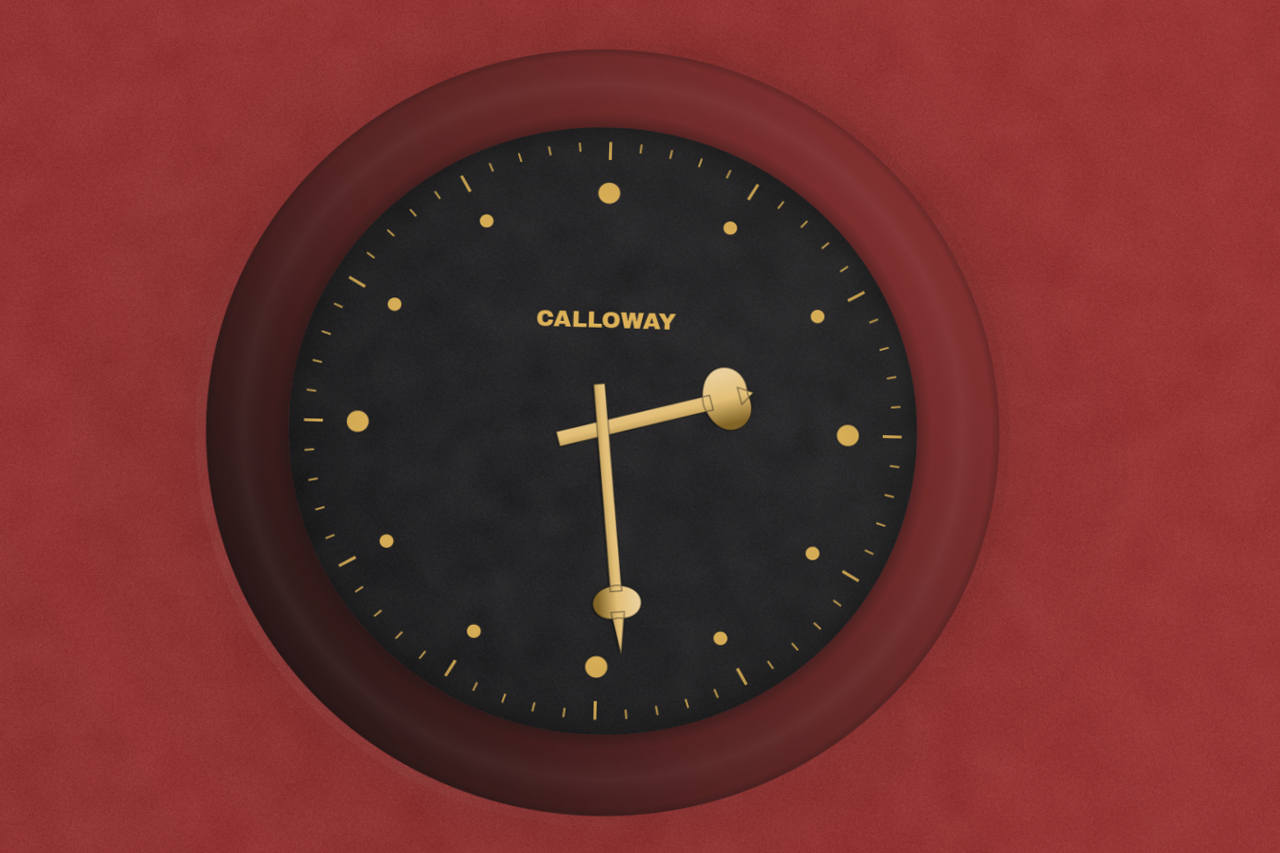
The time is 2 h 29 min
